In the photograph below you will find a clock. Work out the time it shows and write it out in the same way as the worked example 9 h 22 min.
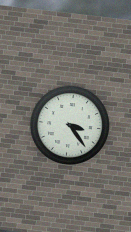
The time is 3 h 23 min
